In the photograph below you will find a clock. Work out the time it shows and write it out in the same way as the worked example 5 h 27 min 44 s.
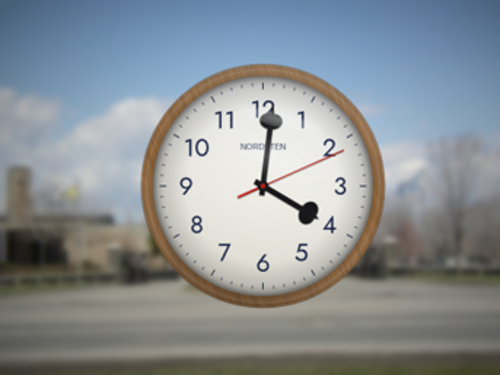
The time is 4 h 01 min 11 s
